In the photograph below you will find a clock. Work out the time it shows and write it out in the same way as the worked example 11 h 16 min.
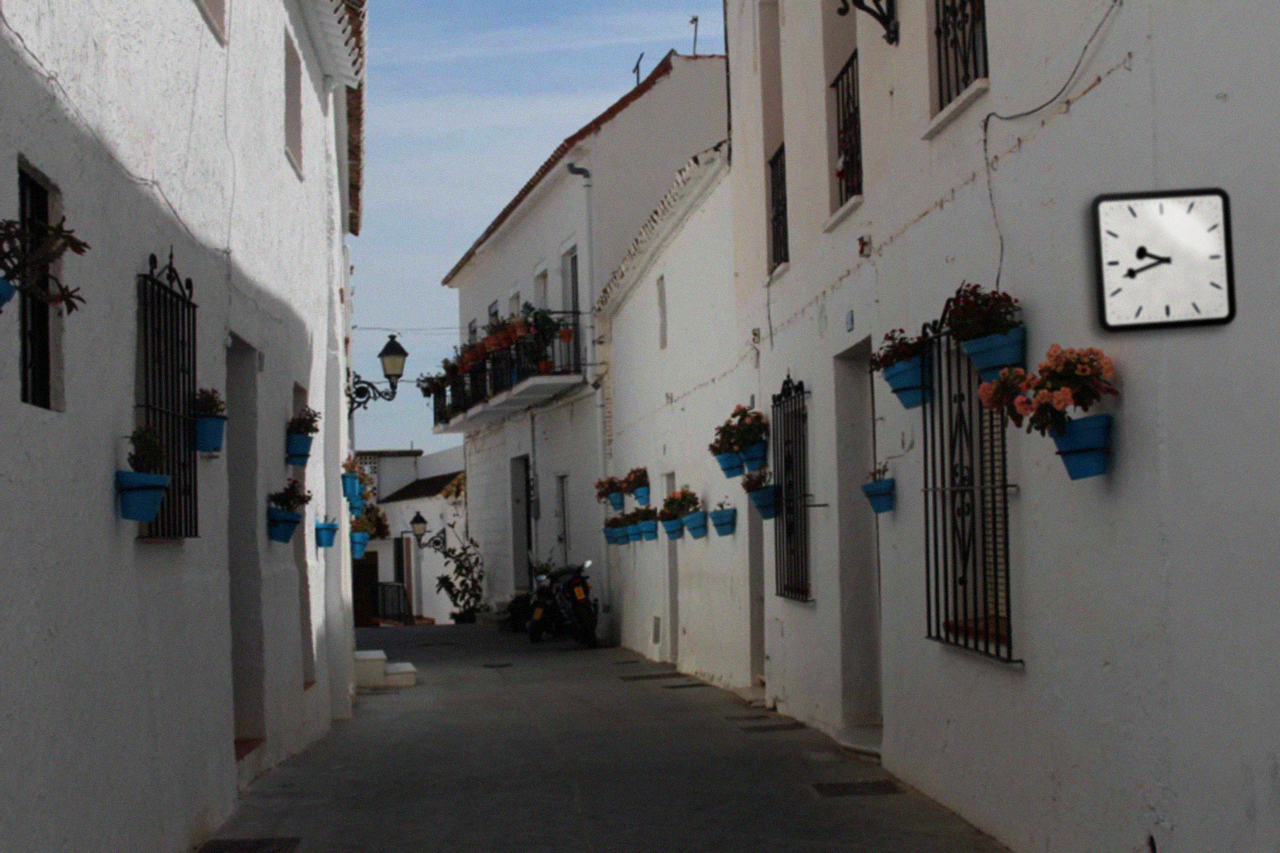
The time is 9 h 42 min
